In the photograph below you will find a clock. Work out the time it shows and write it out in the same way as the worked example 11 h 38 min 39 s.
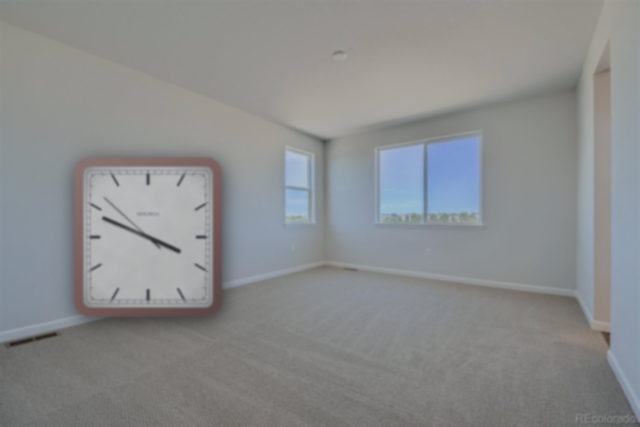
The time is 3 h 48 min 52 s
